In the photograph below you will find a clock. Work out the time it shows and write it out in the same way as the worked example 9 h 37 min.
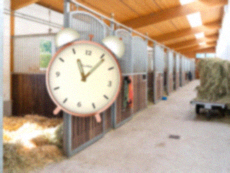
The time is 11 h 06 min
